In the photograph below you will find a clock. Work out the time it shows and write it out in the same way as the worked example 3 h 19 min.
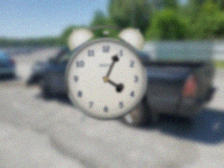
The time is 4 h 04 min
